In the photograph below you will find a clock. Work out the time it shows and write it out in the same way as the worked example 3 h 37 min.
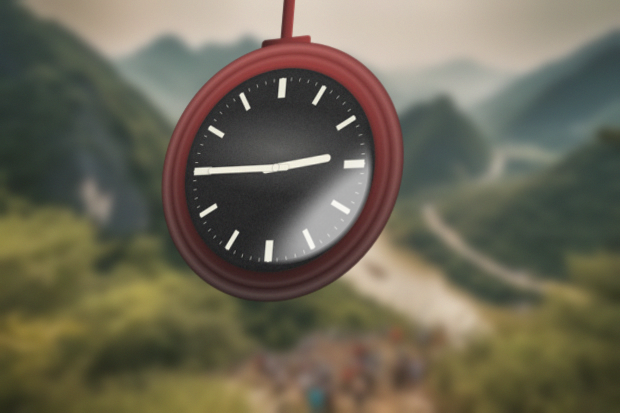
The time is 2 h 45 min
